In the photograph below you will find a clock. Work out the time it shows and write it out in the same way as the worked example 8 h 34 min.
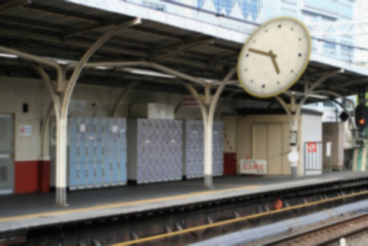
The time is 4 h 47 min
